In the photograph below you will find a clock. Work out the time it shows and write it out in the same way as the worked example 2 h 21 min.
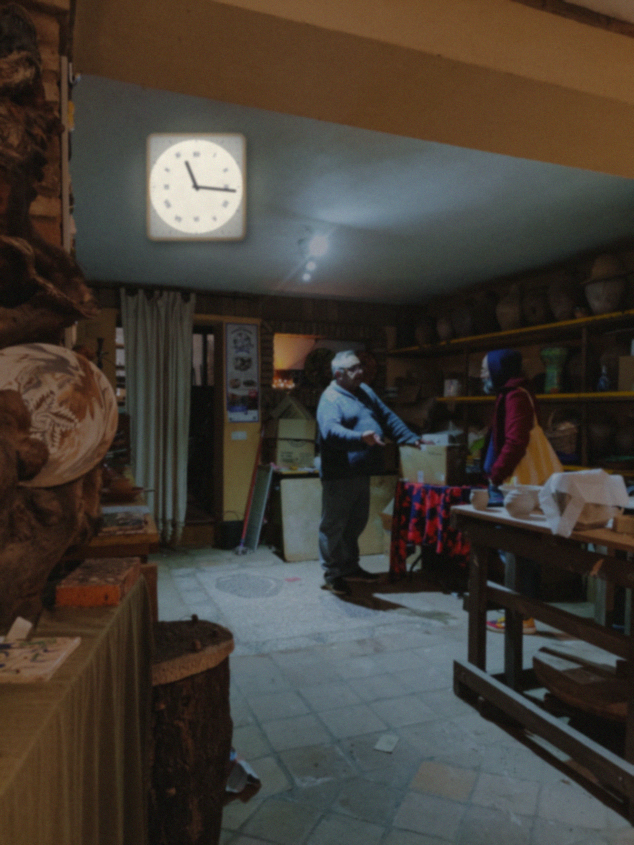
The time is 11 h 16 min
